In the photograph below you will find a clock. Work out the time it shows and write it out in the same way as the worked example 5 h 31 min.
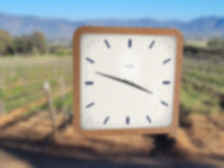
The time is 3 h 48 min
